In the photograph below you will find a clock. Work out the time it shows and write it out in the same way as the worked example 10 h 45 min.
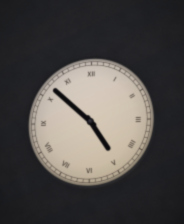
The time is 4 h 52 min
